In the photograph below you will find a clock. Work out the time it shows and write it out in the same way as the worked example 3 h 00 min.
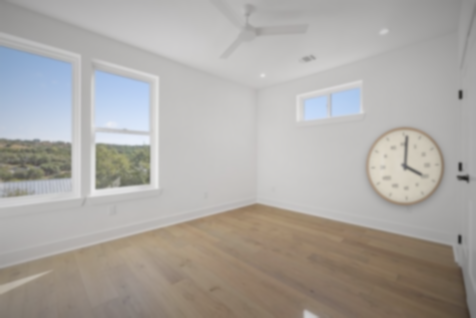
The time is 4 h 01 min
